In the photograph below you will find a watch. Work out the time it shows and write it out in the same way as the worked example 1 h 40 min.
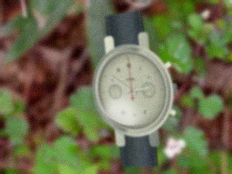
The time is 2 h 51 min
